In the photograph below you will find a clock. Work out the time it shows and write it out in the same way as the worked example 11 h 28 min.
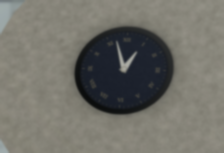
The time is 12 h 57 min
